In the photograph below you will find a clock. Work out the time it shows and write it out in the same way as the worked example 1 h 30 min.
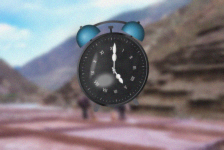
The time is 5 h 01 min
